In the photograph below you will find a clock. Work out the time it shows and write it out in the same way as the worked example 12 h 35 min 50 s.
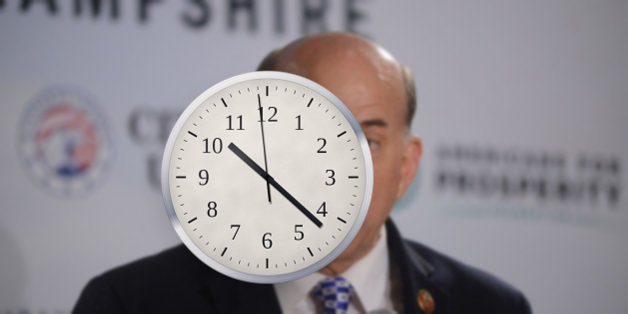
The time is 10 h 21 min 59 s
